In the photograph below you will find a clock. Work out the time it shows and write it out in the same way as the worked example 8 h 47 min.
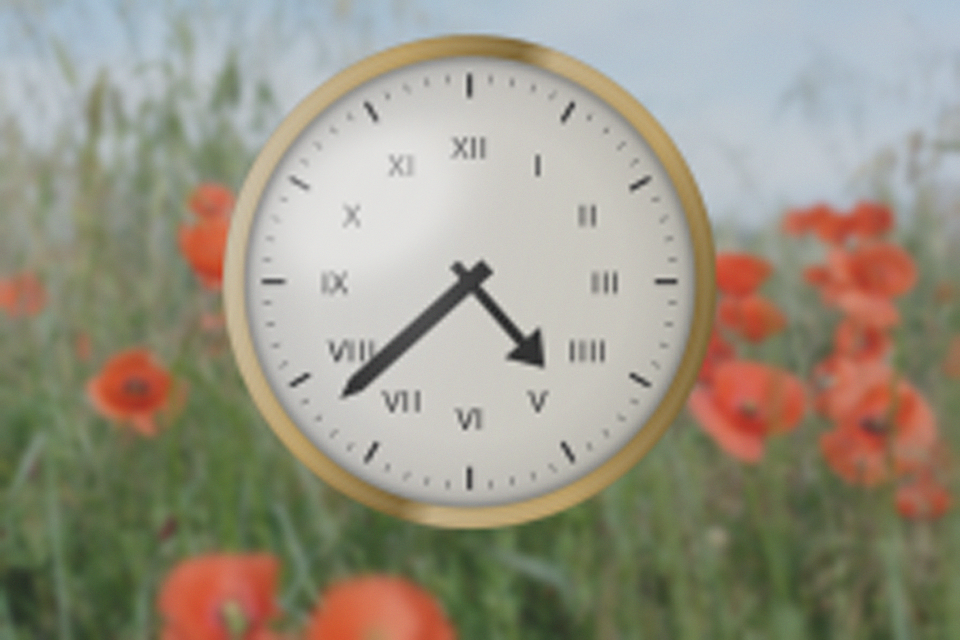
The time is 4 h 38 min
